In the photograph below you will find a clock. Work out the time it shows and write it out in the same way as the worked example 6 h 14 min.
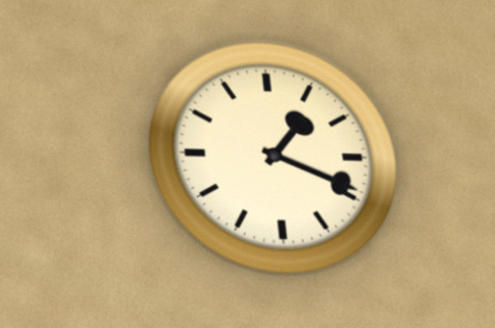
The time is 1 h 19 min
